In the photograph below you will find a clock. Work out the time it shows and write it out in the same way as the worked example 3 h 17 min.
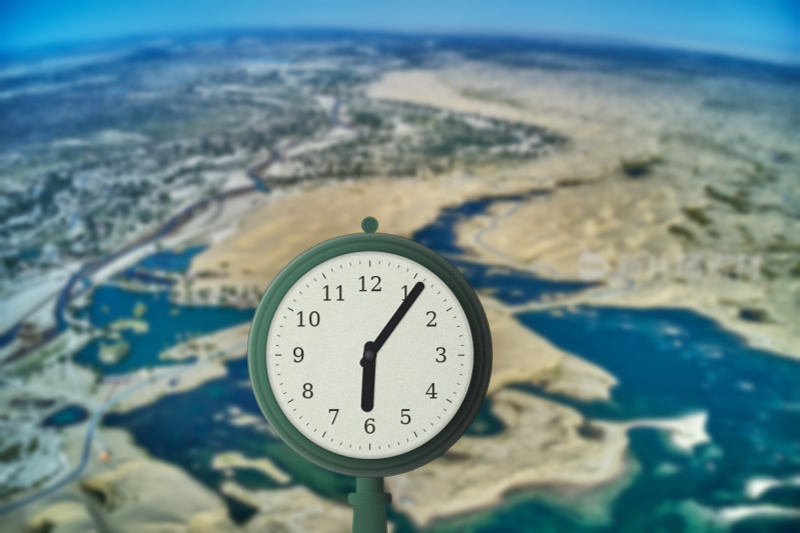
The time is 6 h 06 min
